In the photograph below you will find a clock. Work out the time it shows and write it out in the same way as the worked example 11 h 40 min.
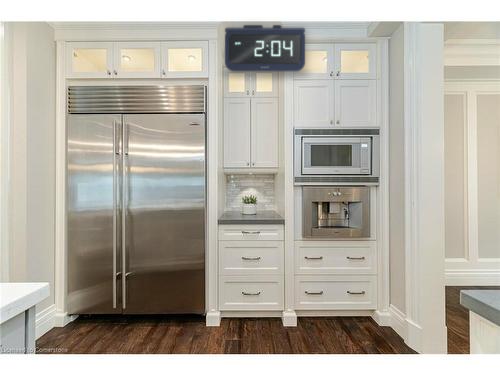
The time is 2 h 04 min
